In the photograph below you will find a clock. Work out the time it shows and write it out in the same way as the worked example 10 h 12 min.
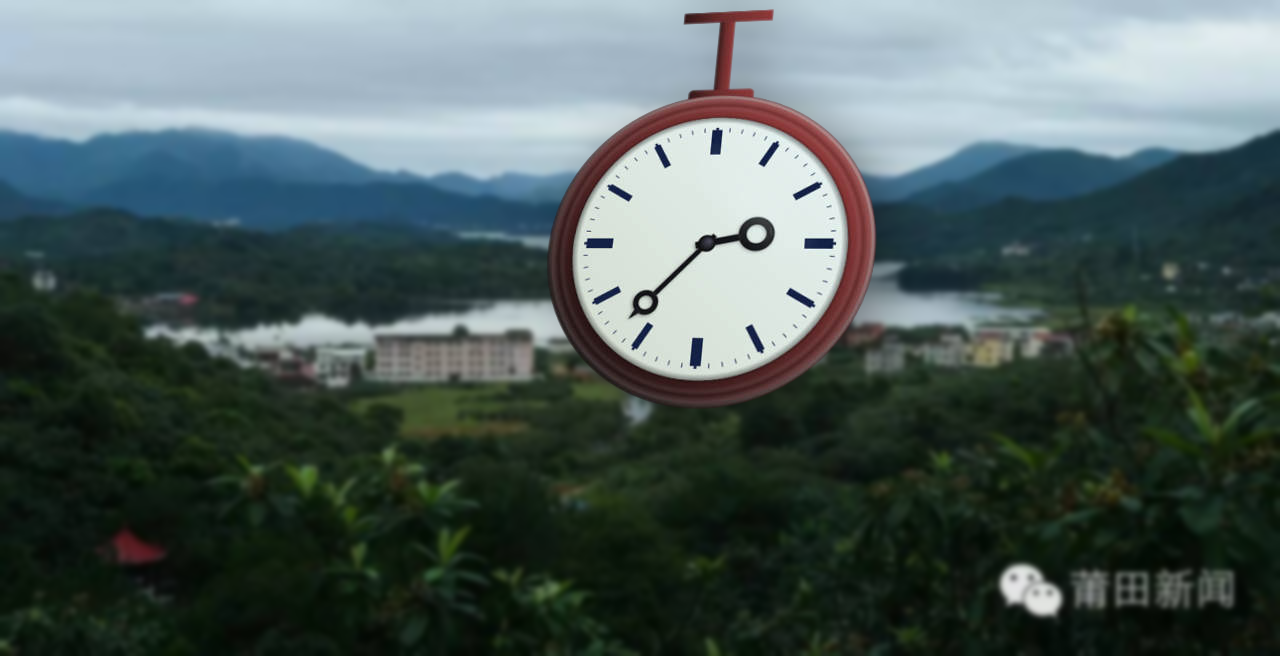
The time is 2 h 37 min
